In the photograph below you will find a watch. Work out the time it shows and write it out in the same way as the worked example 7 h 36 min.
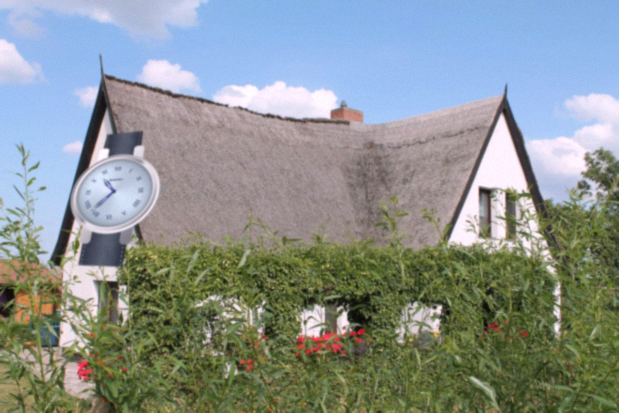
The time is 10 h 37 min
